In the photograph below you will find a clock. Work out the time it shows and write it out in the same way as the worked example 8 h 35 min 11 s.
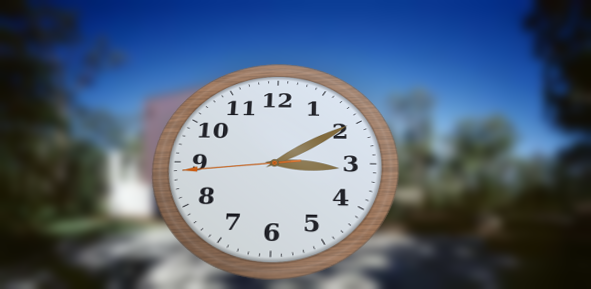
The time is 3 h 09 min 44 s
